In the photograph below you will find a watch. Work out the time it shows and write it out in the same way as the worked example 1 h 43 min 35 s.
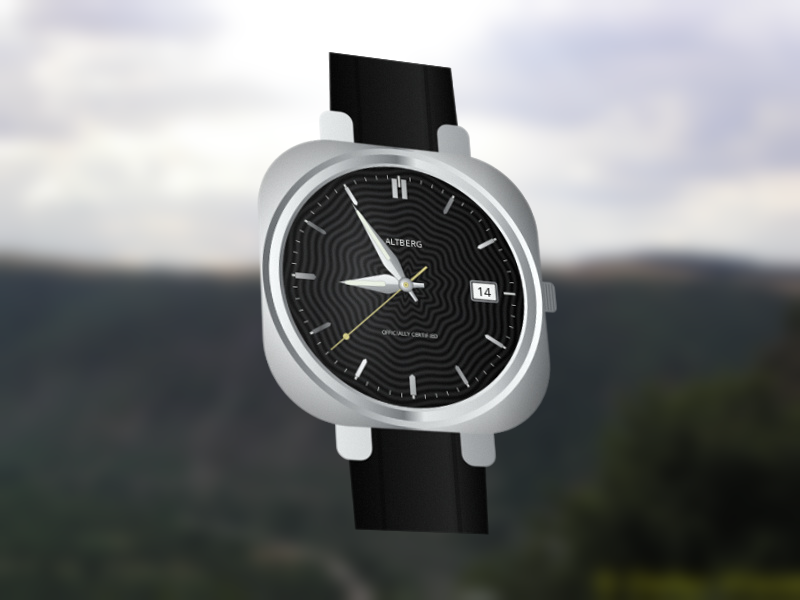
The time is 8 h 54 min 38 s
